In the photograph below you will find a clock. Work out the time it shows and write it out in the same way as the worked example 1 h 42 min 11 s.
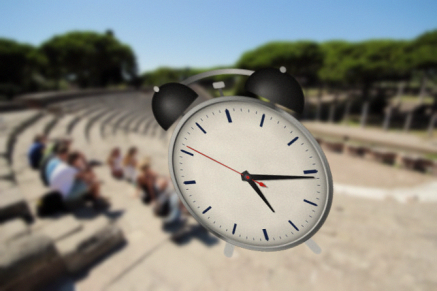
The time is 5 h 15 min 51 s
